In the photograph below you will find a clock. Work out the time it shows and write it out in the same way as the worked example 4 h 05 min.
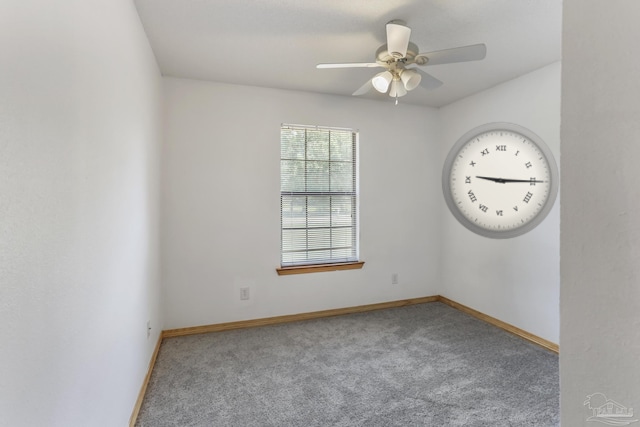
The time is 9 h 15 min
